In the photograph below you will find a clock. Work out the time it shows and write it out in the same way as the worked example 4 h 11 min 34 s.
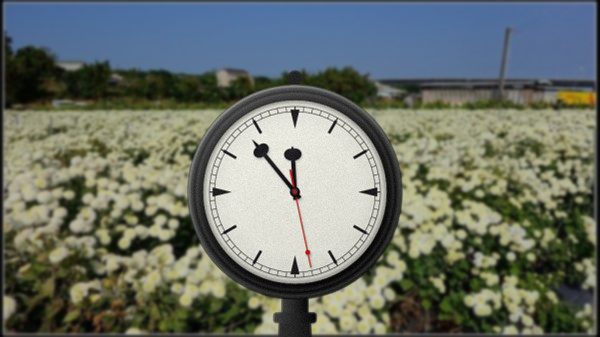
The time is 11 h 53 min 28 s
